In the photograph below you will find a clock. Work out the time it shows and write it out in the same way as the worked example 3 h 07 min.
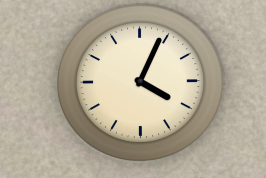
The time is 4 h 04 min
